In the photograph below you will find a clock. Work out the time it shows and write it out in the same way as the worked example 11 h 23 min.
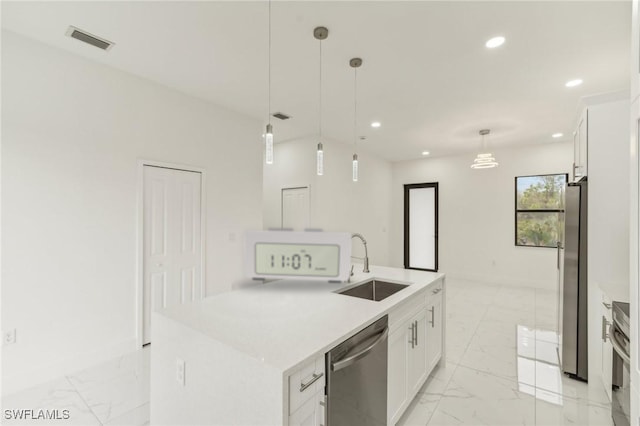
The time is 11 h 07 min
